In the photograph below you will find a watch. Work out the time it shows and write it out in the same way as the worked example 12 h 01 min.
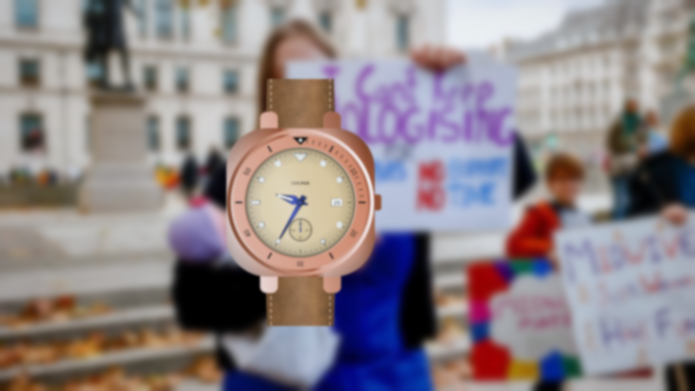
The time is 9 h 35 min
